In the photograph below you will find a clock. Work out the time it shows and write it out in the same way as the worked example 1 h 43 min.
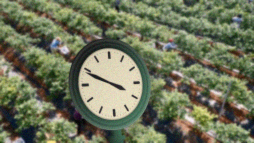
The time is 3 h 49 min
